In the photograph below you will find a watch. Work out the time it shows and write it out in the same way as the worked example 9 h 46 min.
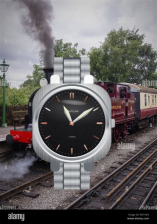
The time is 11 h 09 min
